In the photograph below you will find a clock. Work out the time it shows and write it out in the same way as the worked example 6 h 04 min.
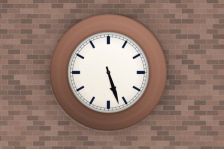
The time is 5 h 27 min
